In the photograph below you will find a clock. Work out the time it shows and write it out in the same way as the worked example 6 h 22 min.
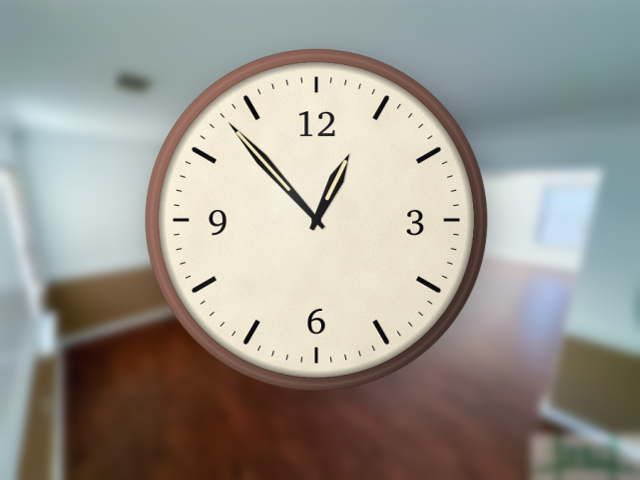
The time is 12 h 53 min
